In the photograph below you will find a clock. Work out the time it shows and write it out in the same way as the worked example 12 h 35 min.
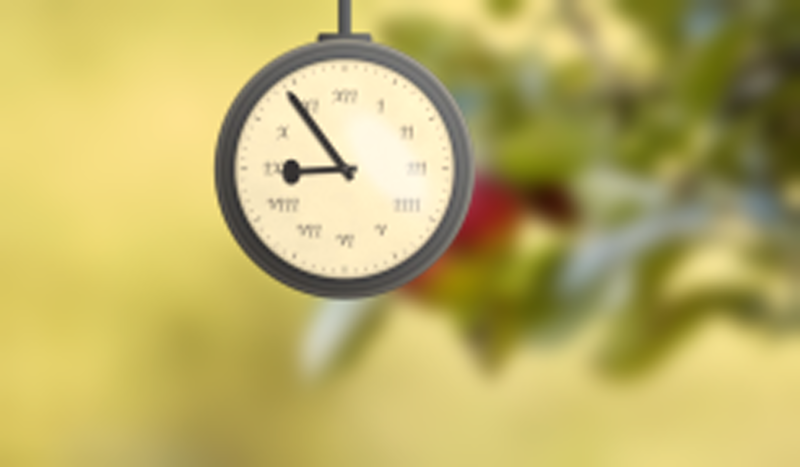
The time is 8 h 54 min
